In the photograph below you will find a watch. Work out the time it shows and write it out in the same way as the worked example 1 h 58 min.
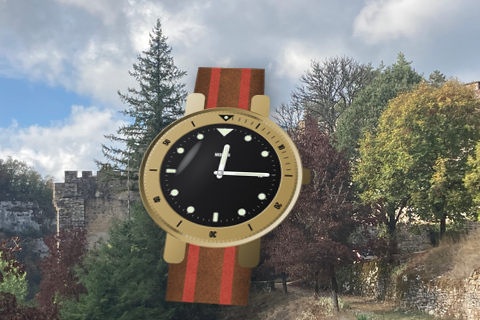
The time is 12 h 15 min
